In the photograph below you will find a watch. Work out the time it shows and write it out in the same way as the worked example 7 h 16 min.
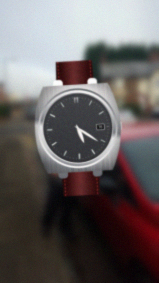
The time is 5 h 21 min
